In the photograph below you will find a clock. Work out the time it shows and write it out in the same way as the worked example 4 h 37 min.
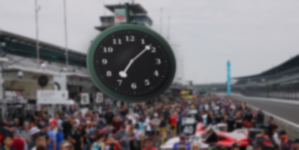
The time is 7 h 08 min
